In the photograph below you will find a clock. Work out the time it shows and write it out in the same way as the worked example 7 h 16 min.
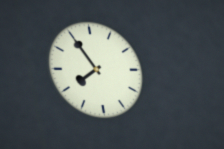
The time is 7 h 55 min
